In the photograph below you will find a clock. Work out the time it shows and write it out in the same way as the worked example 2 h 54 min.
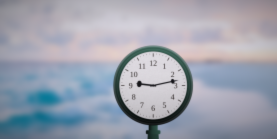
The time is 9 h 13 min
